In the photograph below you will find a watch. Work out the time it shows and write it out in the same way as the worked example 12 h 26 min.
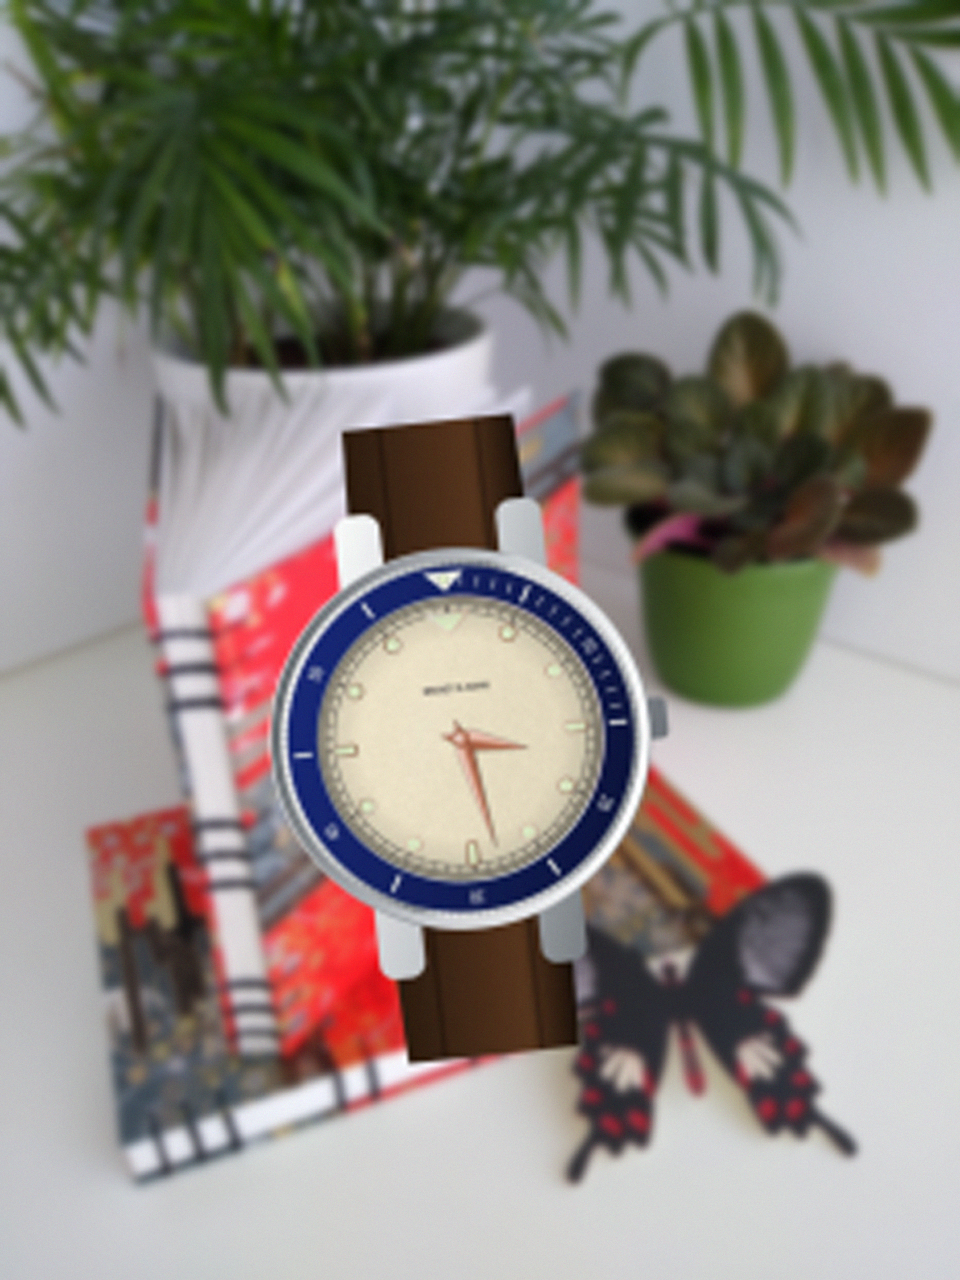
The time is 3 h 28 min
